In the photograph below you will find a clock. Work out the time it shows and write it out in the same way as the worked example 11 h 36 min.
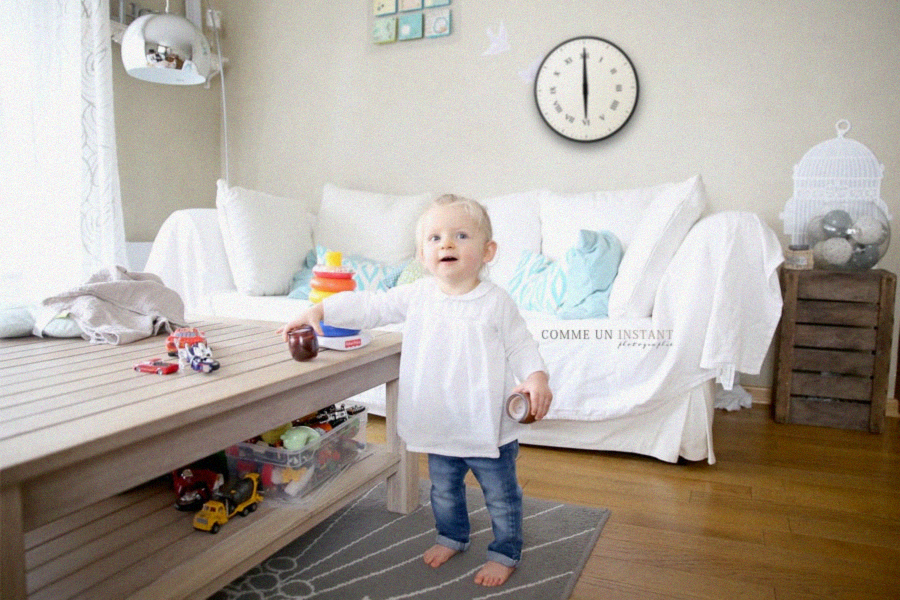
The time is 6 h 00 min
